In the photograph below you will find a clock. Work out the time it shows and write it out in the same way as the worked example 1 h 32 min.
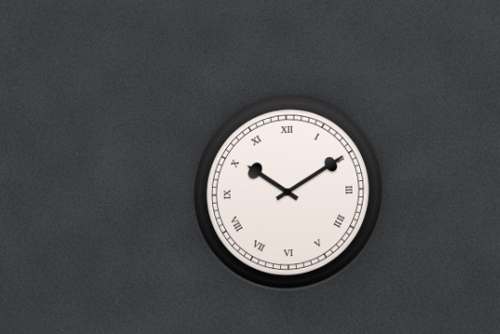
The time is 10 h 10 min
